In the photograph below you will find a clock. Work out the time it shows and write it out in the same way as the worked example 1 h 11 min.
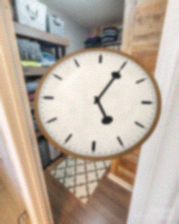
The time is 5 h 05 min
